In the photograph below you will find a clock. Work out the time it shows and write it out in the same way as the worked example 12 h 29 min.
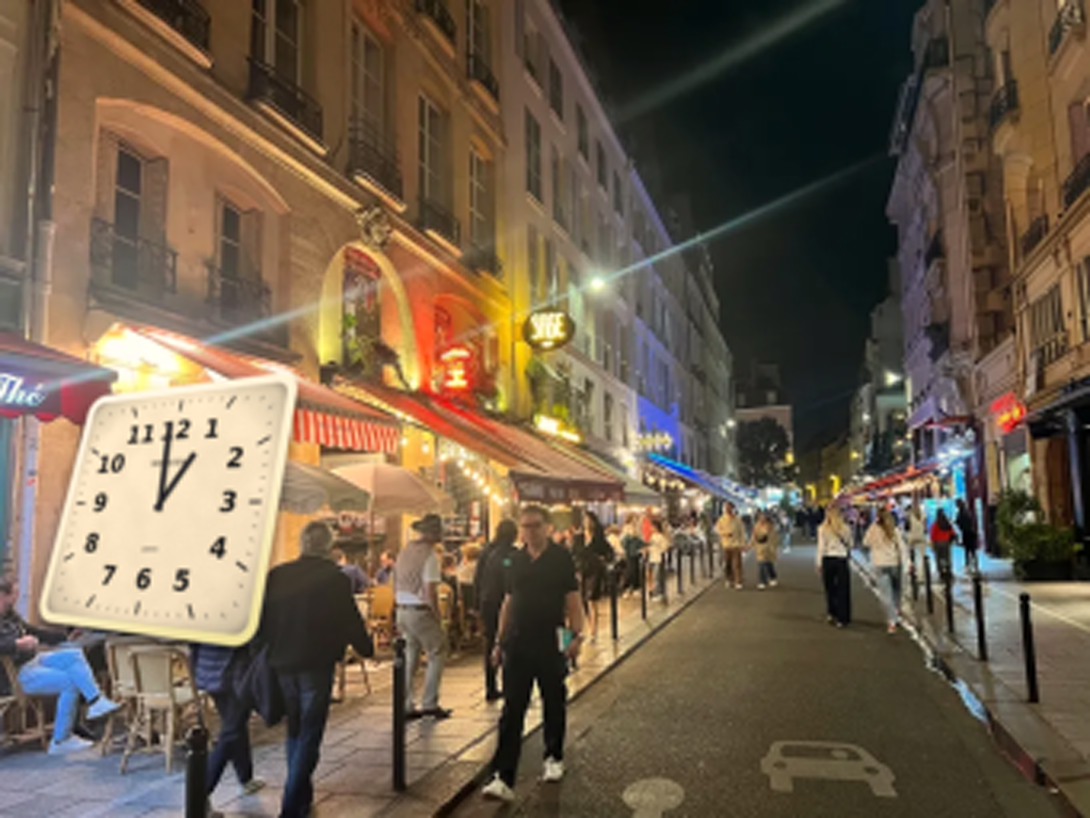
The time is 12 h 59 min
